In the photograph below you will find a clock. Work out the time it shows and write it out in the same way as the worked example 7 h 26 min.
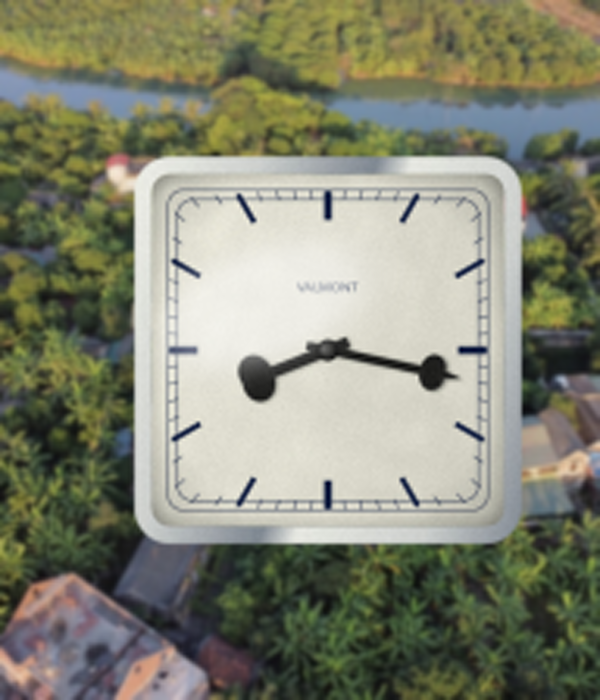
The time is 8 h 17 min
